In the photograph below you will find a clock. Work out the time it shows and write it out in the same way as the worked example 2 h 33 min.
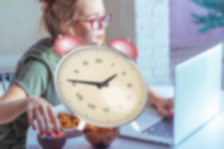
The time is 1 h 46 min
